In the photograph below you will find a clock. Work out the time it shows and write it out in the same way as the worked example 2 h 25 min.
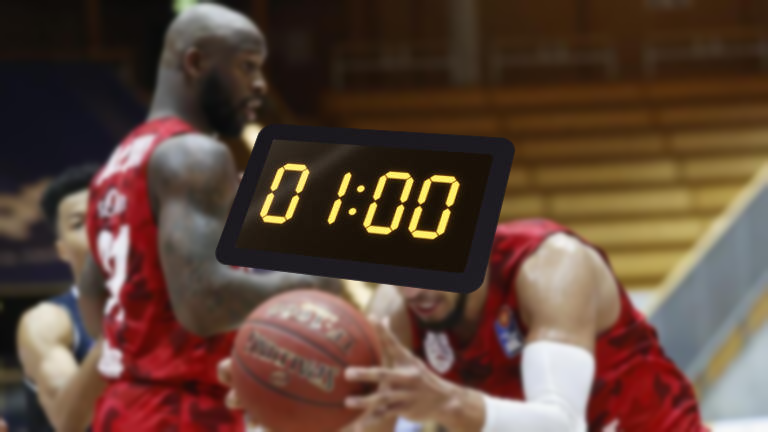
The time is 1 h 00 min
